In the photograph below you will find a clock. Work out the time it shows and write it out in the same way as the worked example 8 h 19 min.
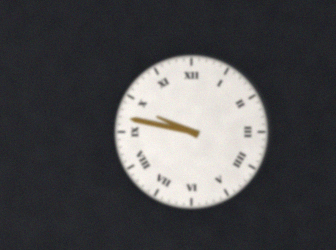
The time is 9 h 47 min
